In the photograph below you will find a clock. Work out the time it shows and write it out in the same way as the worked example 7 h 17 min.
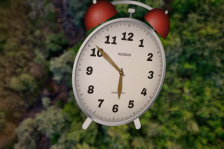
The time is 5 h 51 min
